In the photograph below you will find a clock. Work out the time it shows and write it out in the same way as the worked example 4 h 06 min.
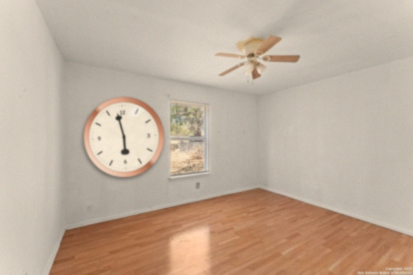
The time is 5 h 58 min
